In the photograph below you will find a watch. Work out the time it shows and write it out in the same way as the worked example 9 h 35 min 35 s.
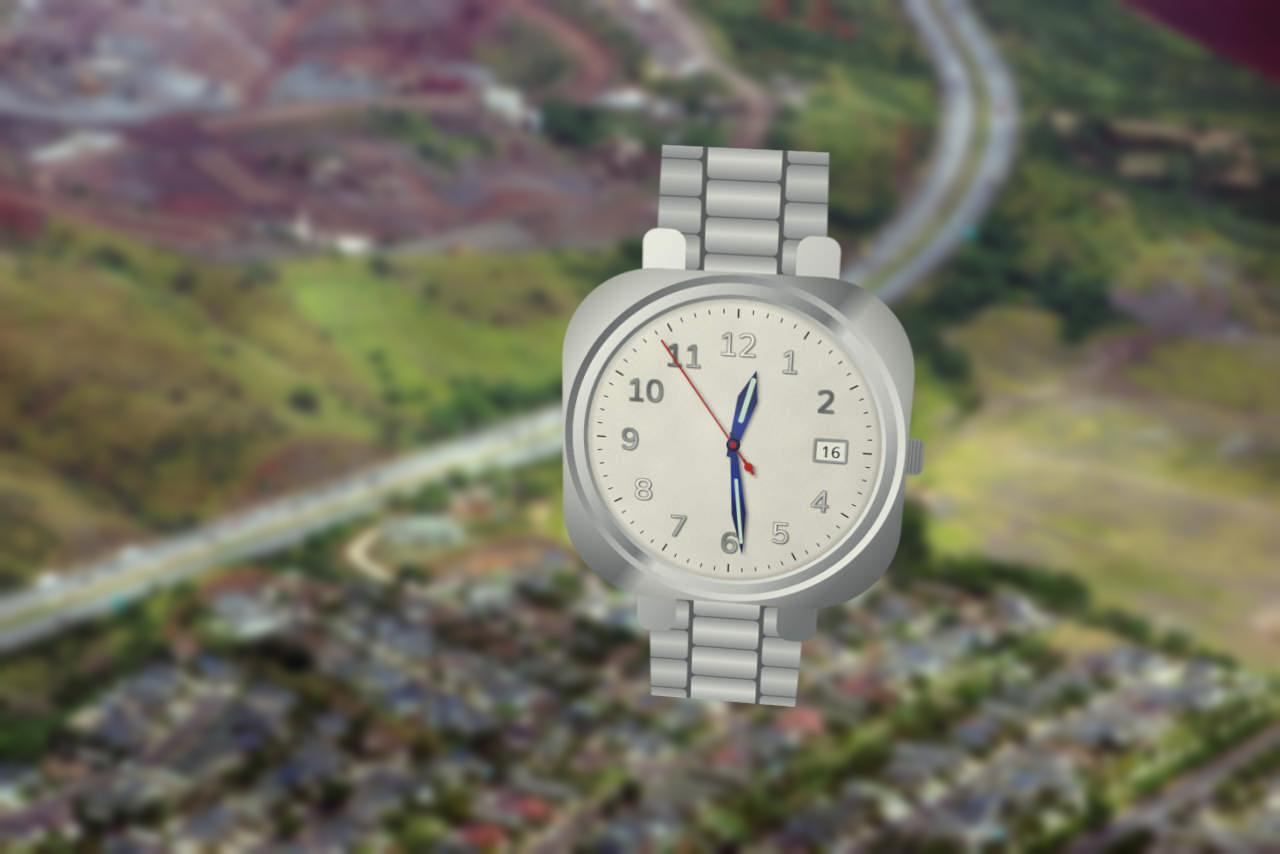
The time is 12 h 28 min 54 s
